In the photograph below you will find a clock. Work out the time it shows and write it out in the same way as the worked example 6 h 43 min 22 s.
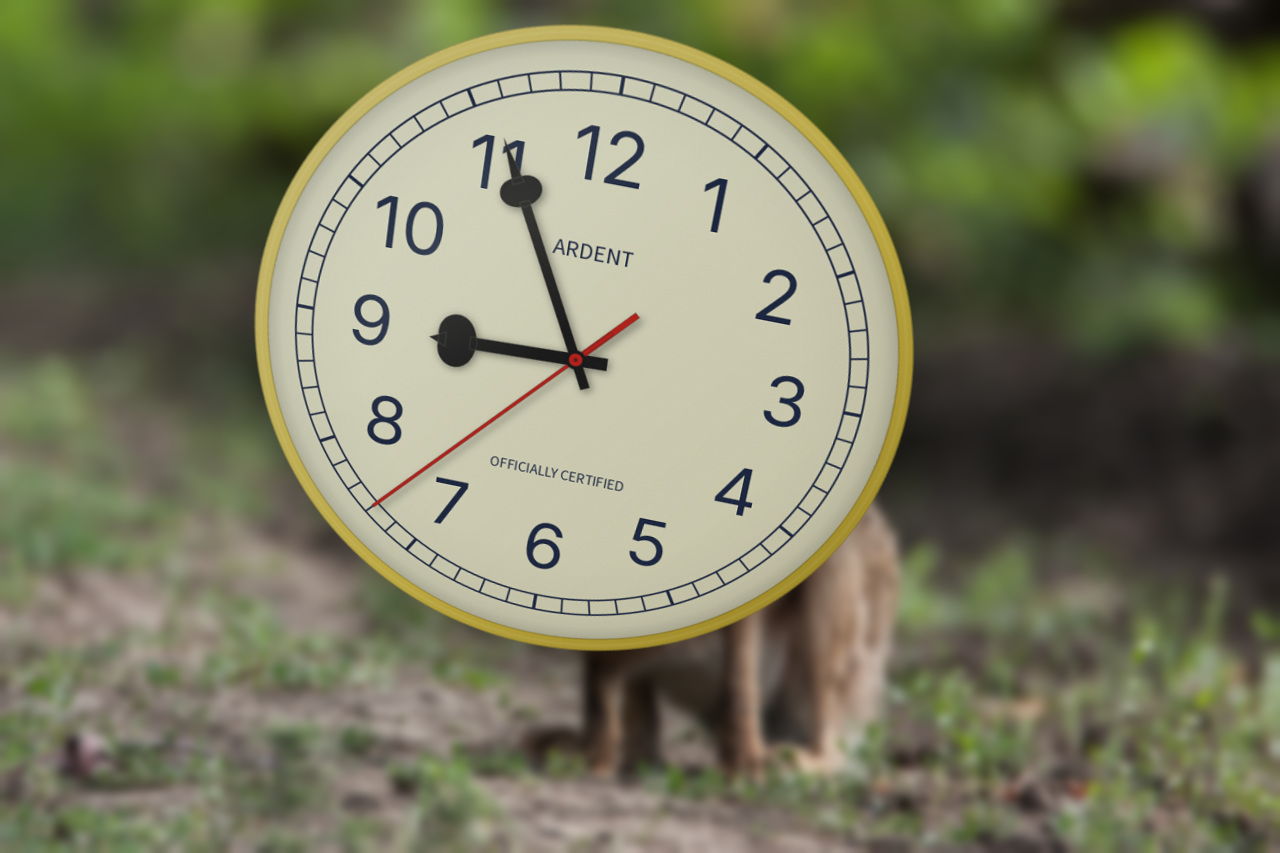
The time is 8 h 55 min 37 s
